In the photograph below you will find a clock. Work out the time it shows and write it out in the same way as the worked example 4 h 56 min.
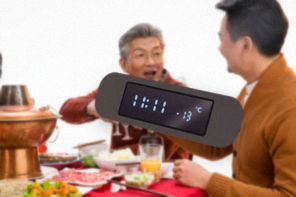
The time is 11 h 11 min
